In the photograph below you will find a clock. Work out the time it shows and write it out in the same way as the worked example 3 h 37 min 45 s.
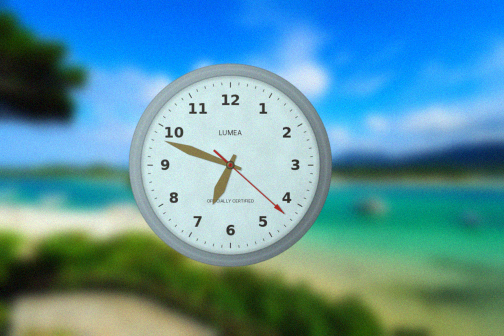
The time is 6 h 48 min 22 s
